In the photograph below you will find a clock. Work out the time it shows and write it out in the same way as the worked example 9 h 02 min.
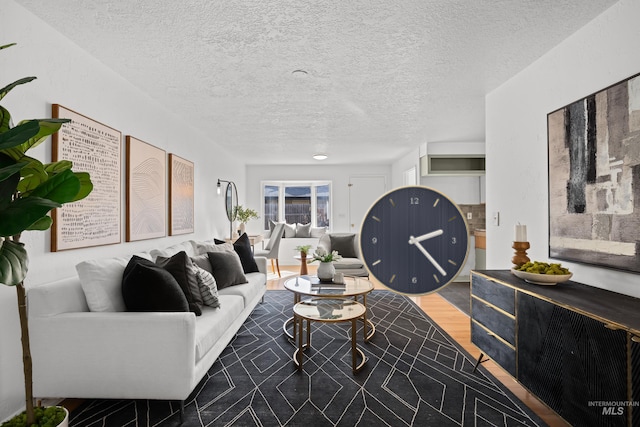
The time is 2 h 23 min
